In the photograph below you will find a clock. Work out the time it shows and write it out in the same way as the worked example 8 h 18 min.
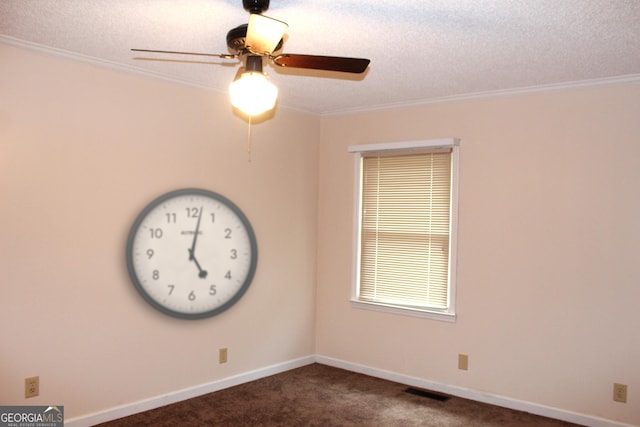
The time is 5 h 02 min
